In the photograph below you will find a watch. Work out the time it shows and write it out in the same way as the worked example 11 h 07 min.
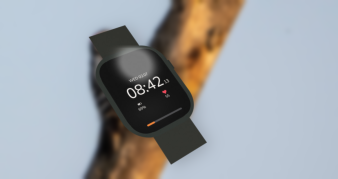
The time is 8 h 42 min
